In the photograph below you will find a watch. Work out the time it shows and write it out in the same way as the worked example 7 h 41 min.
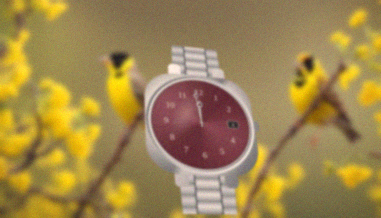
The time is 11 h 59 min
